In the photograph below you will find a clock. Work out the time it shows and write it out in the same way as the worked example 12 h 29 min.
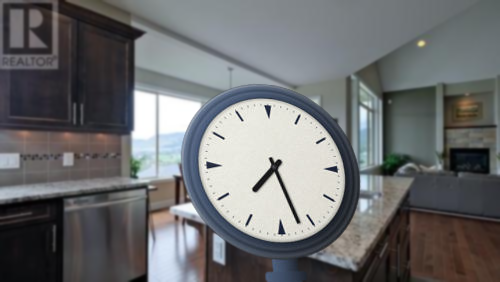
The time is 7 h 27 min
